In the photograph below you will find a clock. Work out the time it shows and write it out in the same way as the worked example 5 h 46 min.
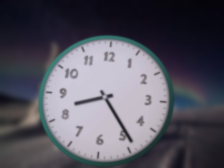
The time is 8 h 24 min
